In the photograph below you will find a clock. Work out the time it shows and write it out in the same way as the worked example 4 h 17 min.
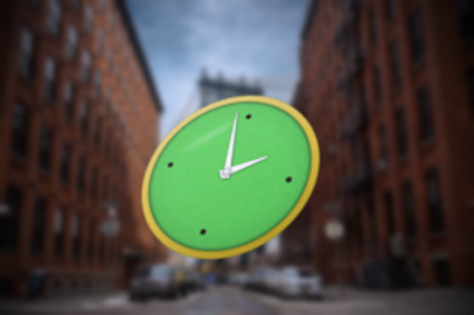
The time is 1 h 58 min
